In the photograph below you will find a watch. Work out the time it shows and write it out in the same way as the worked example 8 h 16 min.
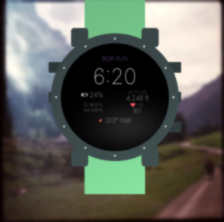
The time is 6 h 20 min
